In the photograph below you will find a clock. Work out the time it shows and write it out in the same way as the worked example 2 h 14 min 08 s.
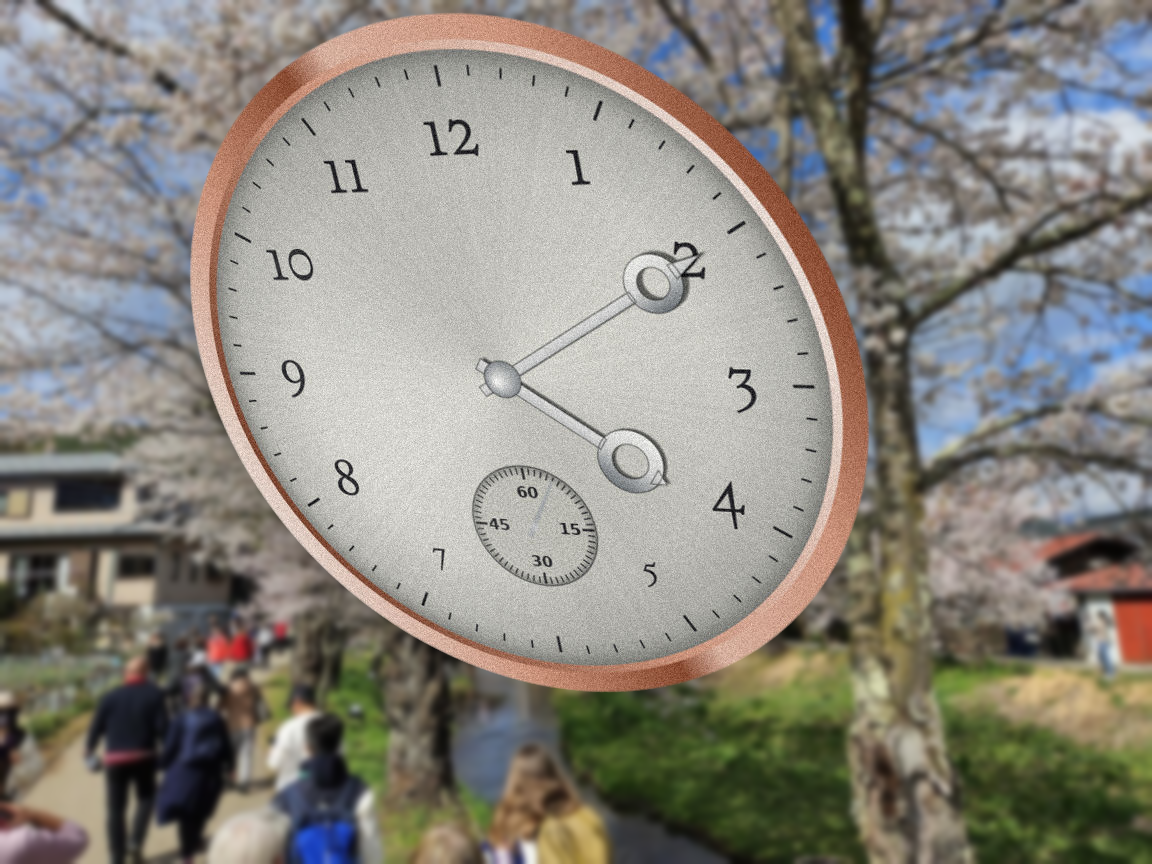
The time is 4 h 10 min 05 s
